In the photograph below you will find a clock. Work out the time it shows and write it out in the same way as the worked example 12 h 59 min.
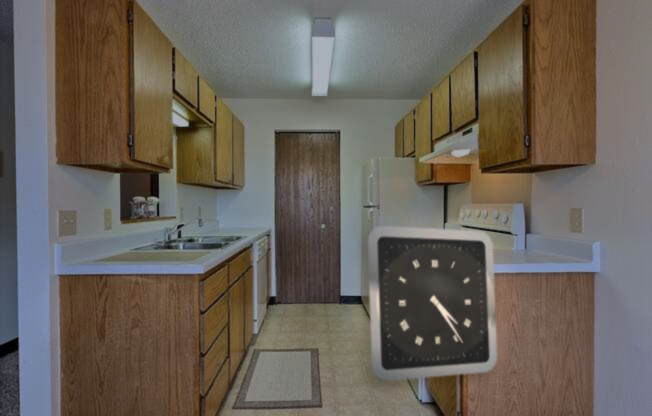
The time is 4 h 24 min
